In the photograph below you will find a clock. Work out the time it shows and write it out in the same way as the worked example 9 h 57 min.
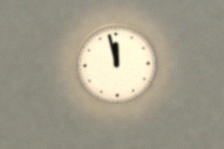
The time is 11 h 58 min
